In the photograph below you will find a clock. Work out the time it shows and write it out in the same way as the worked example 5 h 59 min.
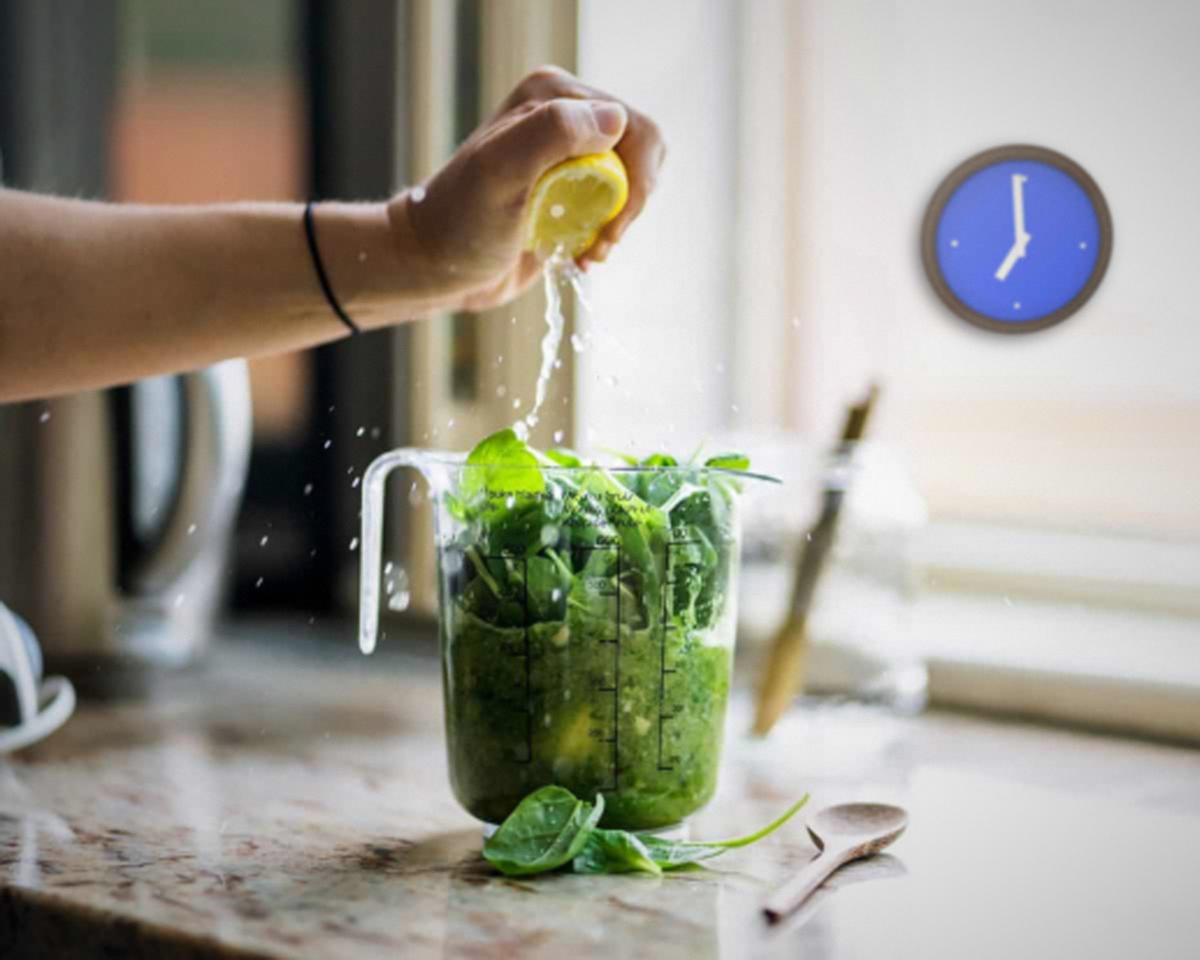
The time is 6 h 59 min
